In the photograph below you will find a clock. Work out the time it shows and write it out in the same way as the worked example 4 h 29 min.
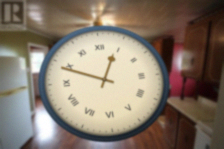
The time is 12 h 49 min
